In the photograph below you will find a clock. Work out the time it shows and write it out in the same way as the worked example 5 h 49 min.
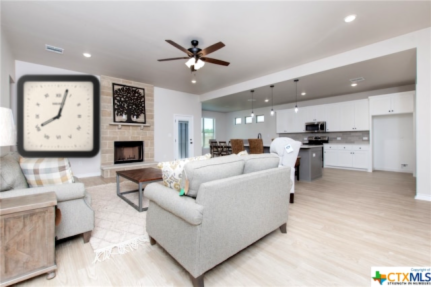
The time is 8 h 03 min
